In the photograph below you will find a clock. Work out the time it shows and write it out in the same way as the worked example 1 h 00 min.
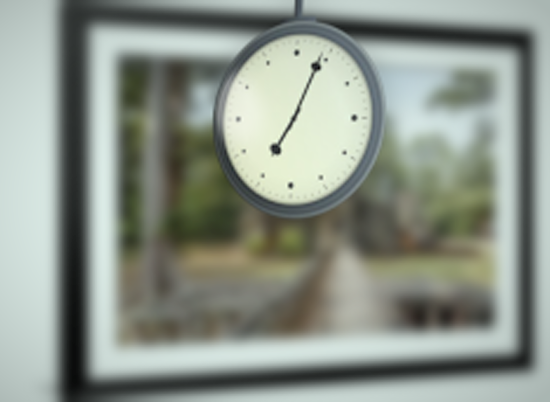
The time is 7 h 04 min
